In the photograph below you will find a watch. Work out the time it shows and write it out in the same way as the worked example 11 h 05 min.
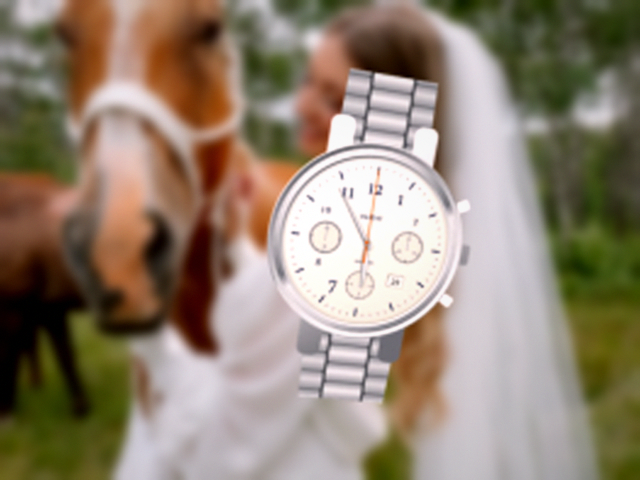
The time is 5 h 54 min
